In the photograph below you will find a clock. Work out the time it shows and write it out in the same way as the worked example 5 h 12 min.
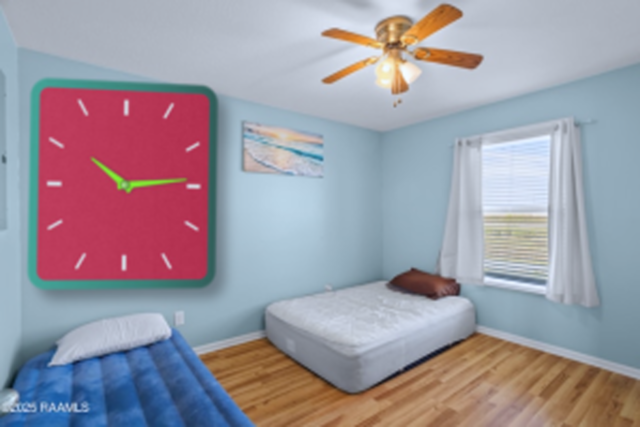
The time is 10 h 14 min
